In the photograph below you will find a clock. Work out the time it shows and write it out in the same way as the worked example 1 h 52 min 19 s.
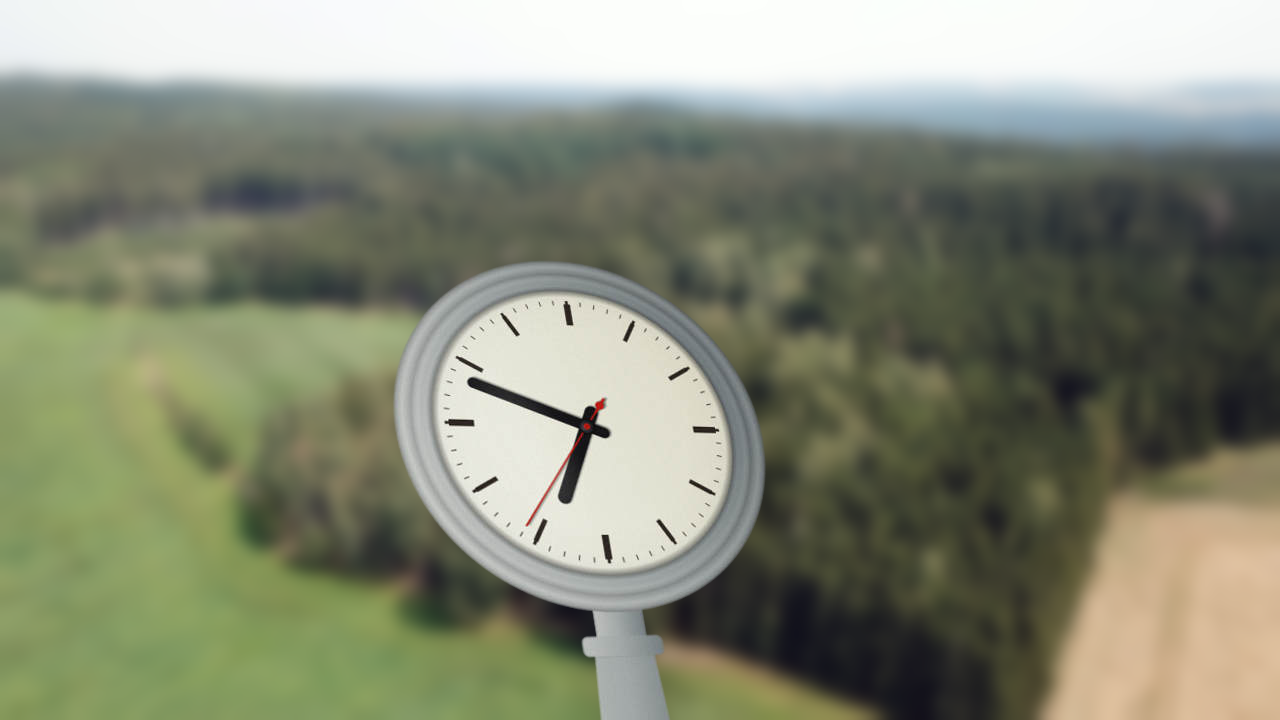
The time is 6 h 48 min 36 s
